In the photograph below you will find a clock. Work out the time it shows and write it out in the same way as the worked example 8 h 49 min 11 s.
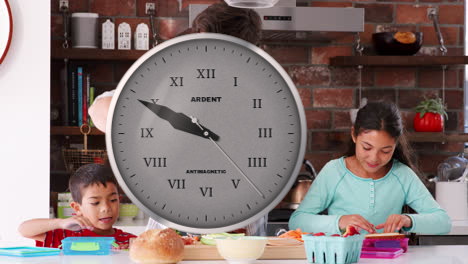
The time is 9 h 49 min 23 s
